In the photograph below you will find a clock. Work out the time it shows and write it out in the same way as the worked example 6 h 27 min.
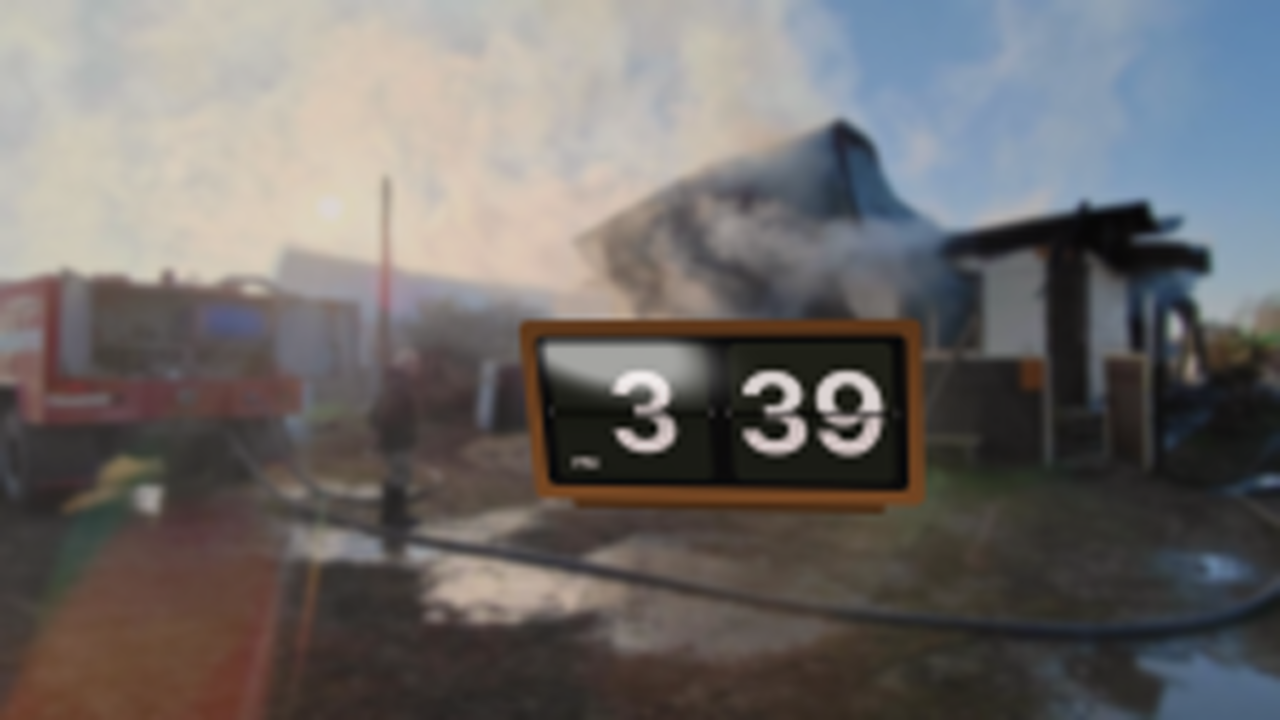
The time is 3 h 39 min
